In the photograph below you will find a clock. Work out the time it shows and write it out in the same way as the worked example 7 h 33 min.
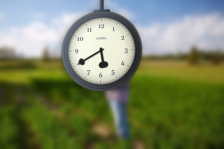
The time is 5 h 40 min
